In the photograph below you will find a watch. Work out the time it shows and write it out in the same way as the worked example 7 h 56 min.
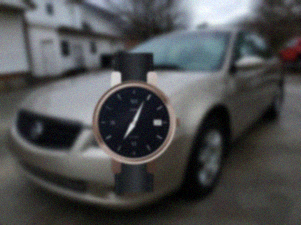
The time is 7 h 04 min
